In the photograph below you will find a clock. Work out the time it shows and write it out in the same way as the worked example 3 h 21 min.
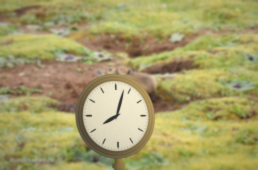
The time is 8 h 03 min
